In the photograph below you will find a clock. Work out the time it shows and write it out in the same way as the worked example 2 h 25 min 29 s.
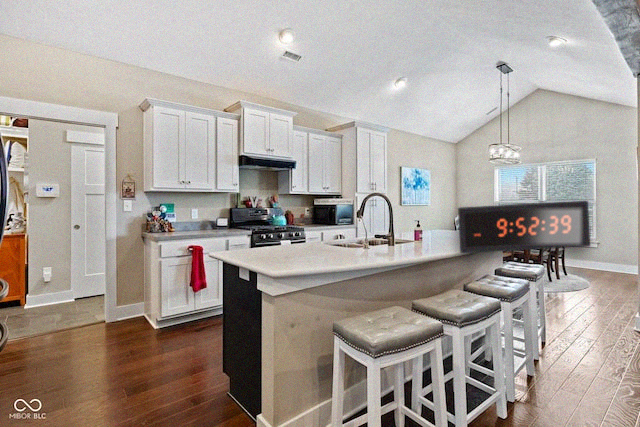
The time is 9 h 52 min 39 s
